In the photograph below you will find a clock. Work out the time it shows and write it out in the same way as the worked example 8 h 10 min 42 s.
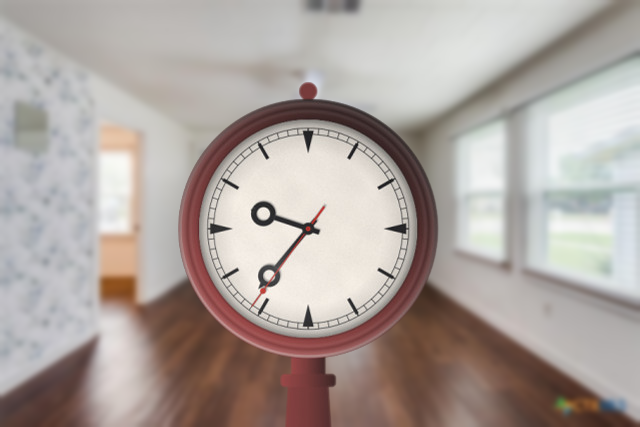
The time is 9 h 36 min 36 s
